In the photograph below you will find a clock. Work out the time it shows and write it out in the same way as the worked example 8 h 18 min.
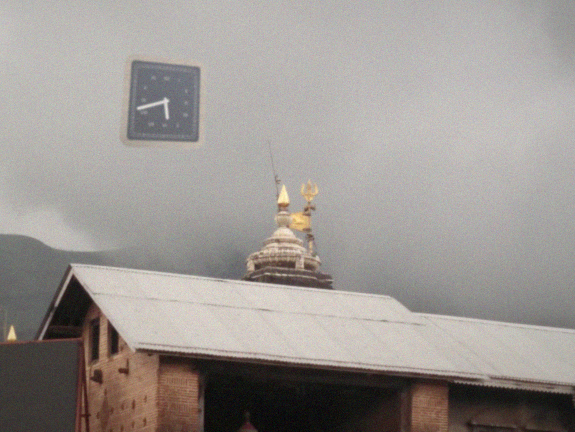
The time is 5 h 42 min
